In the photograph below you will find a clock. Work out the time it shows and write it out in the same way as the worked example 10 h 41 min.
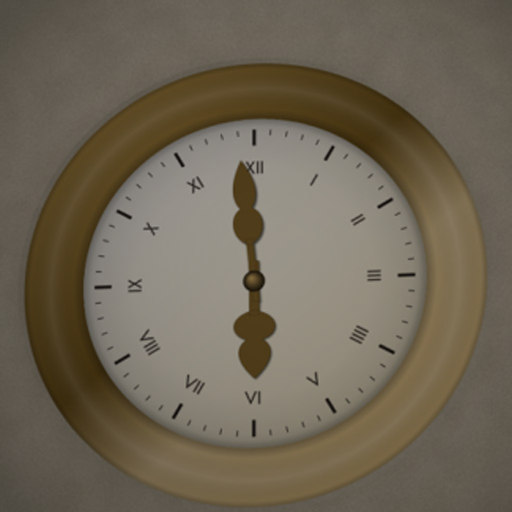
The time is 5 h 59 min
